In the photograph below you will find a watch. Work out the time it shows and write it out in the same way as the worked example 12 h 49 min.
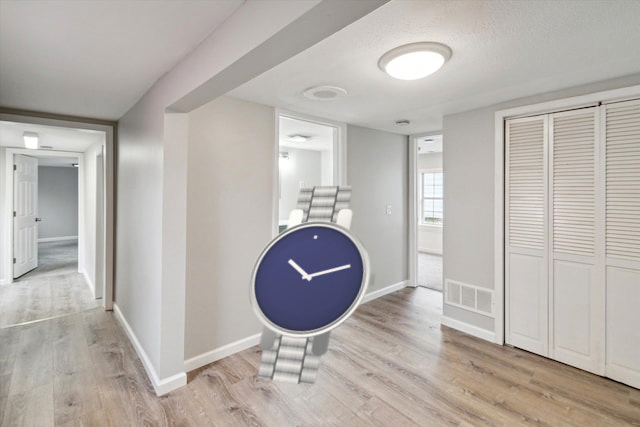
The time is 10 h 12 min
